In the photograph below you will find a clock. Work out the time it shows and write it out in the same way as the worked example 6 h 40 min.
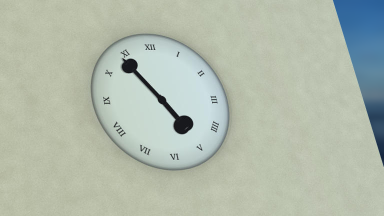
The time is 4 h 54 min
